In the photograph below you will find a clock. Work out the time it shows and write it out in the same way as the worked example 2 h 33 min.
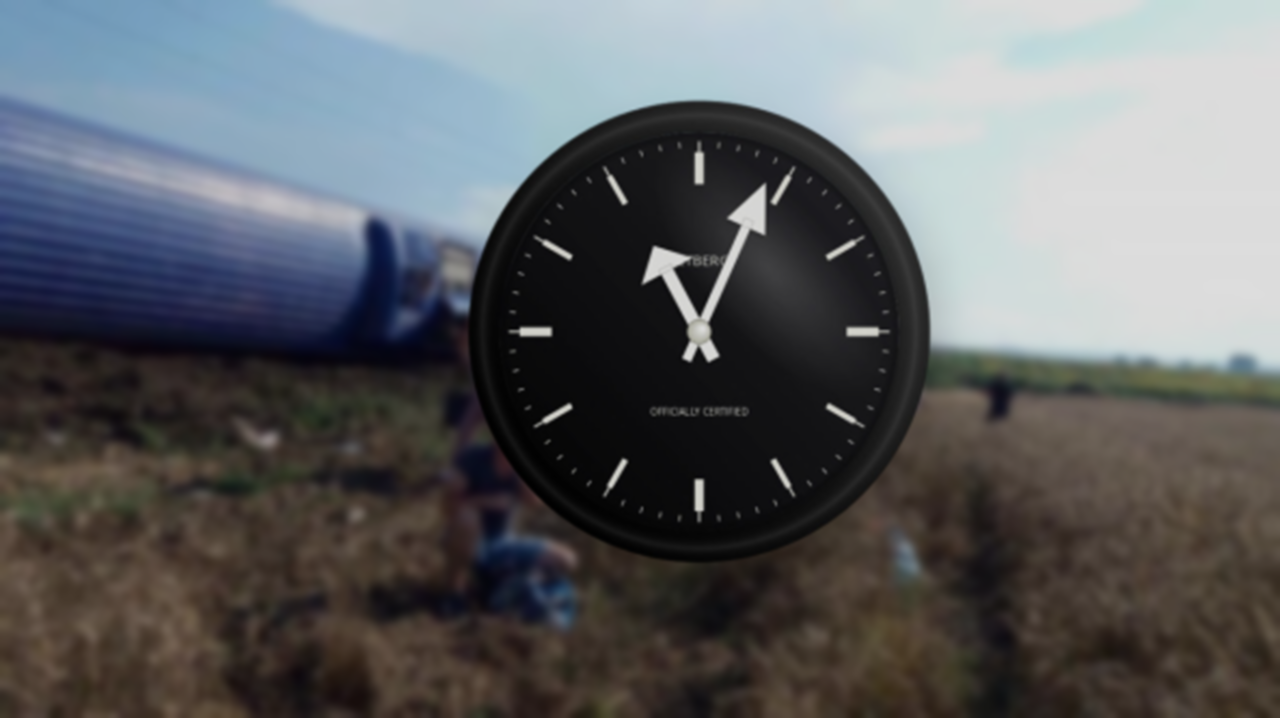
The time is 11 h 04 min
